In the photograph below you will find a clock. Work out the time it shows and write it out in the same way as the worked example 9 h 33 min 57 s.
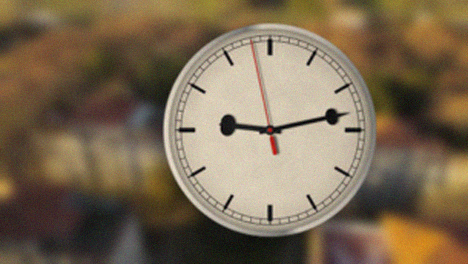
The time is 9 h 12 min 58 s
